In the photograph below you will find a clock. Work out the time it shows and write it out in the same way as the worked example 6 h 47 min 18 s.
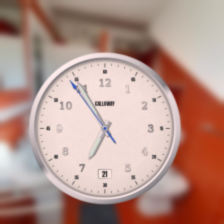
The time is 6 h 54 min 54 s
